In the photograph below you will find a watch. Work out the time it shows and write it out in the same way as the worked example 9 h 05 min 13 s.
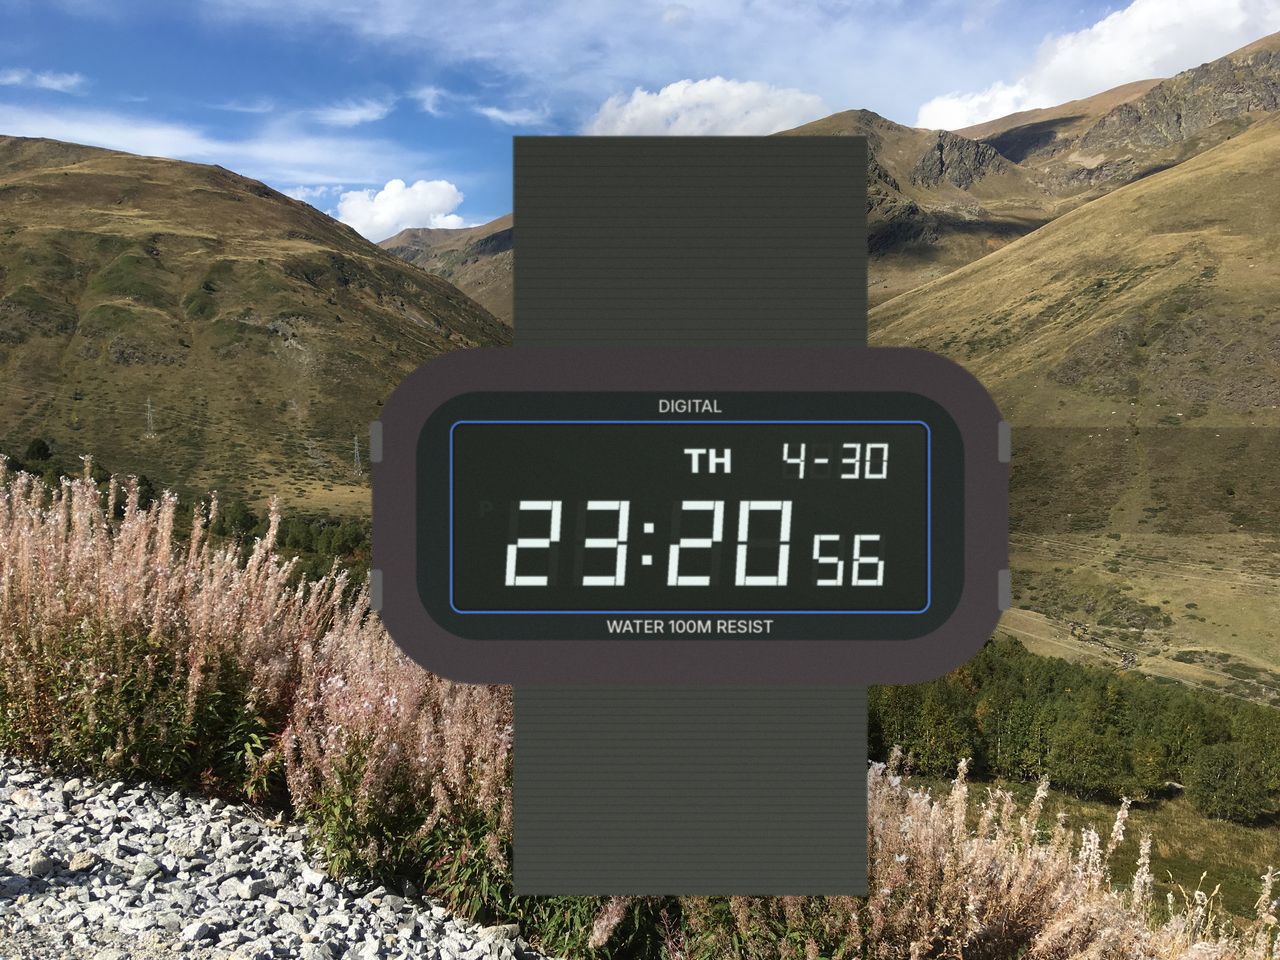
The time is 23 h 20 min 56 s
